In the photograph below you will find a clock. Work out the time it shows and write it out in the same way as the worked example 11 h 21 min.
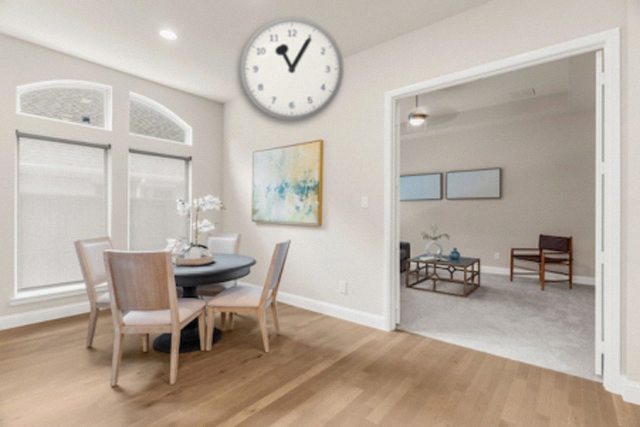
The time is 11 h 05 min
